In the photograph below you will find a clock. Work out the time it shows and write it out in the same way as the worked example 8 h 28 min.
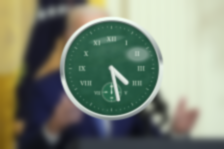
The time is 4 h 28 min
